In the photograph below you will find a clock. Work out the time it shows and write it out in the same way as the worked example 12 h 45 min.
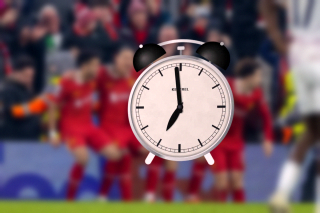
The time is 6 h 59 min
